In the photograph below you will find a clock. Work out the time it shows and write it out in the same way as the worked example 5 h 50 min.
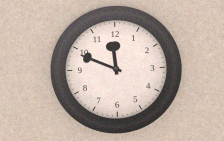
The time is 11 h 49 min
